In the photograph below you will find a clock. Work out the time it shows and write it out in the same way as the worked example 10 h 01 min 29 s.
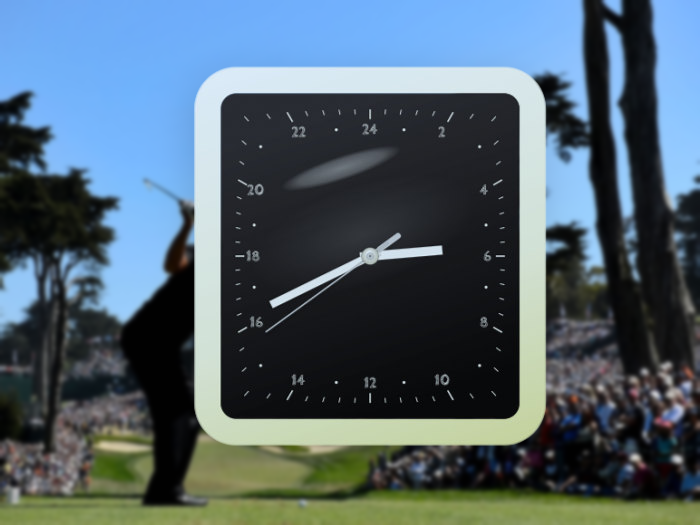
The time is 5 h 40 min 39 s
